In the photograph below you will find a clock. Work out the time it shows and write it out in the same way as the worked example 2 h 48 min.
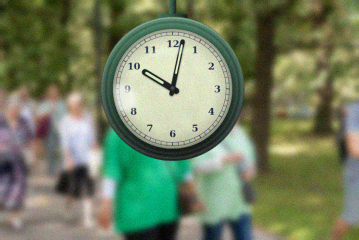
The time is 10 h 02 min
